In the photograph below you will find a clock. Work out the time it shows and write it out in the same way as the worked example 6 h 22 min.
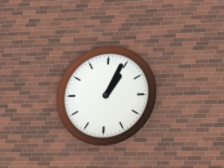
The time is 1 h 04 min
